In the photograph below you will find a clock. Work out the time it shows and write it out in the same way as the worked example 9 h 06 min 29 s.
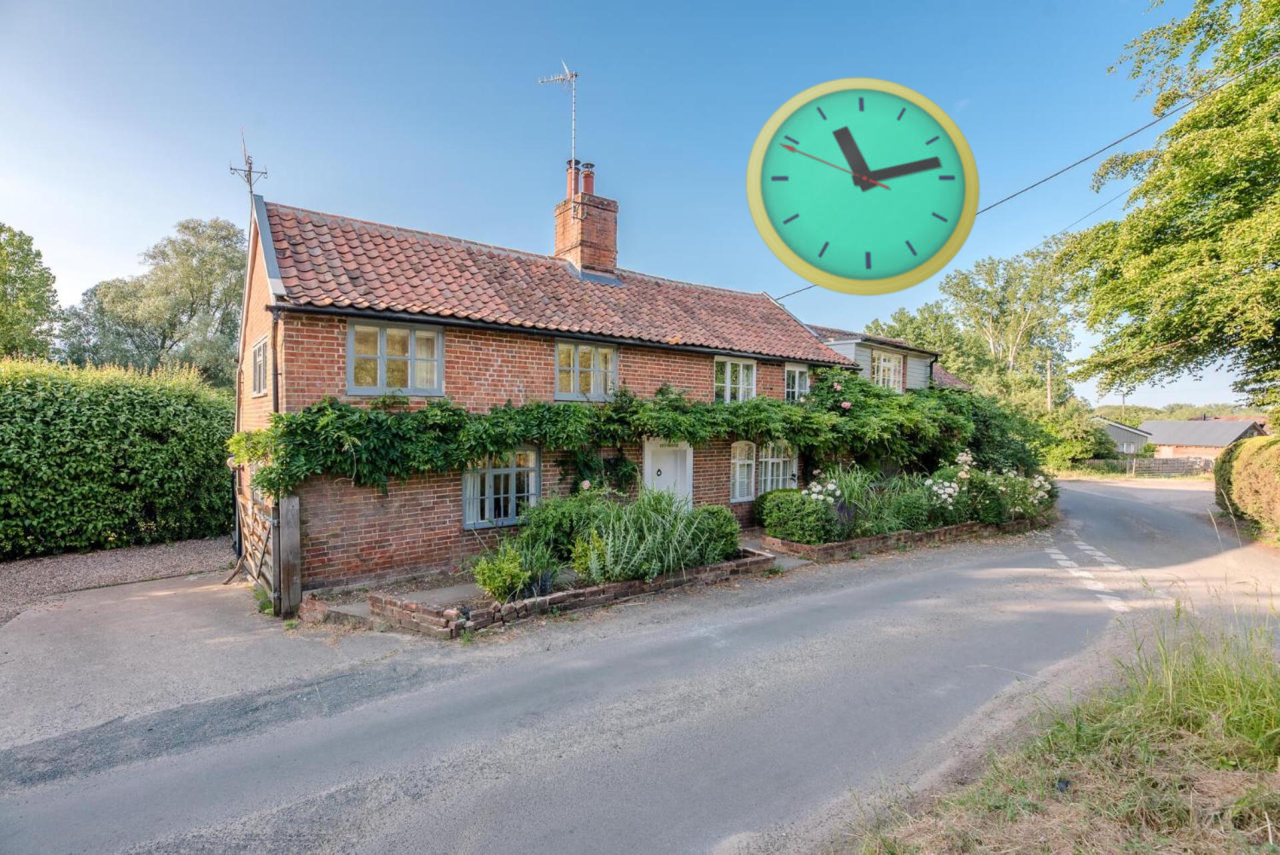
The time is 11 h 12 min 49 s
